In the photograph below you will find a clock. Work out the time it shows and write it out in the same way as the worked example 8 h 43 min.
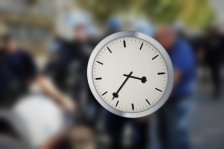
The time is 3 h 37 min
